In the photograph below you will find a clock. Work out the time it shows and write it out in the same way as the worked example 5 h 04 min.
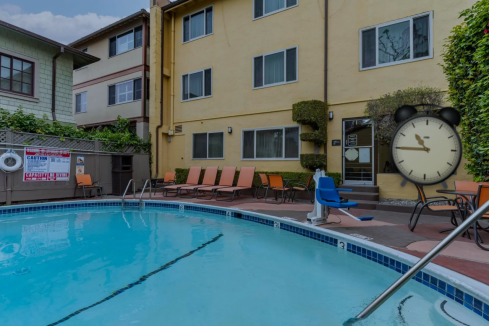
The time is 10 h 45 min
